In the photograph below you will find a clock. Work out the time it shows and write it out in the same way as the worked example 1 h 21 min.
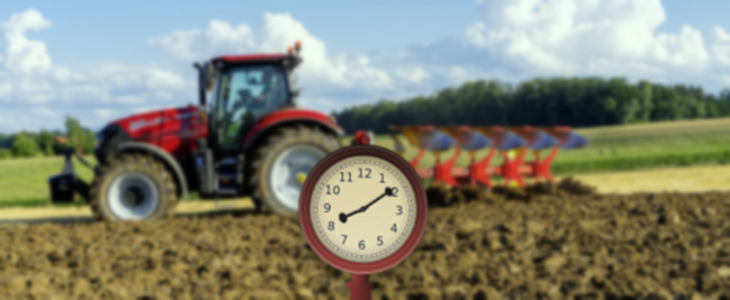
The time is 8 h 09 min
